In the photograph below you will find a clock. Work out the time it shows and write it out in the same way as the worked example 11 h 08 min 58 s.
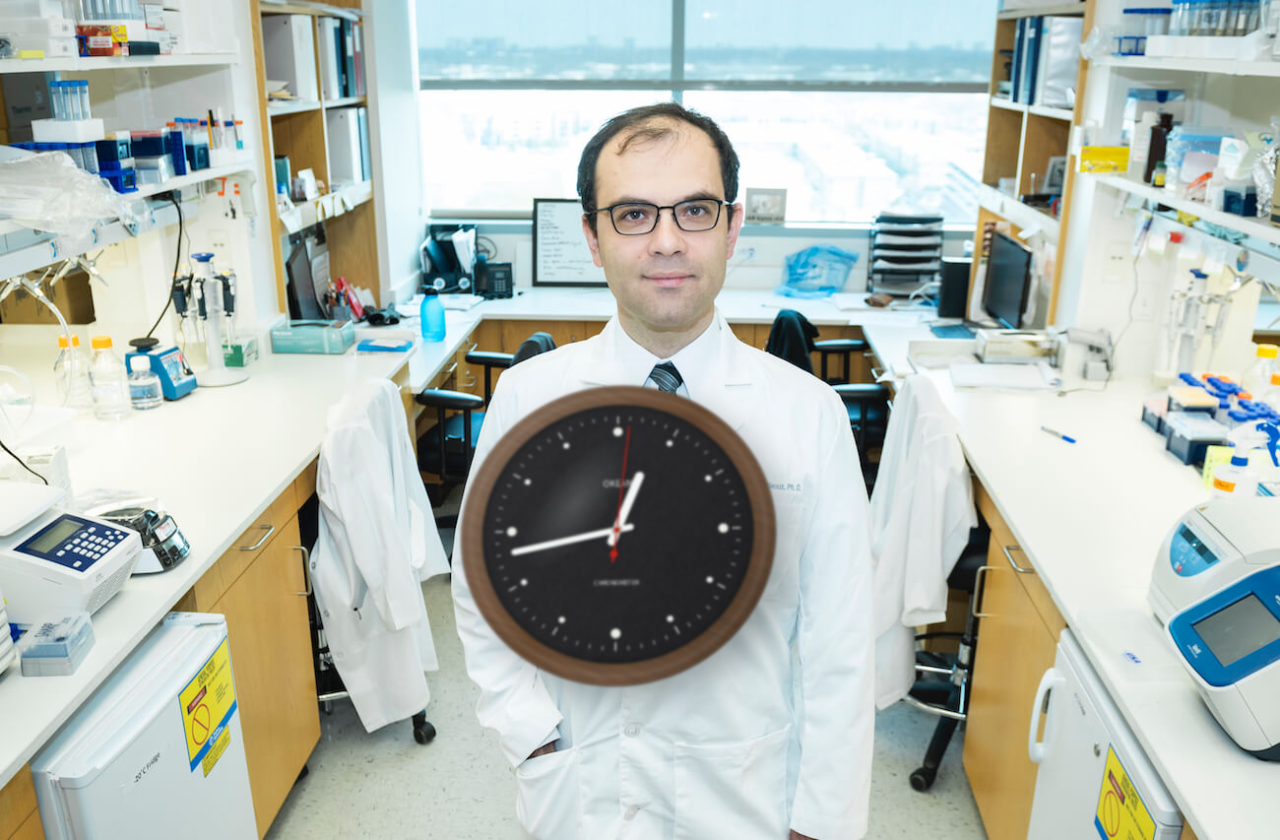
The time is 12 h 43 min 01 s
